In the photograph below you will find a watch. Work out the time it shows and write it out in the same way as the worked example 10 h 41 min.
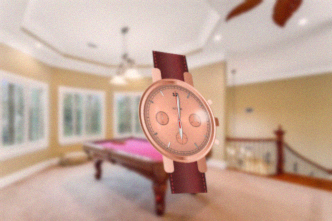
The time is 6 h 01 min
